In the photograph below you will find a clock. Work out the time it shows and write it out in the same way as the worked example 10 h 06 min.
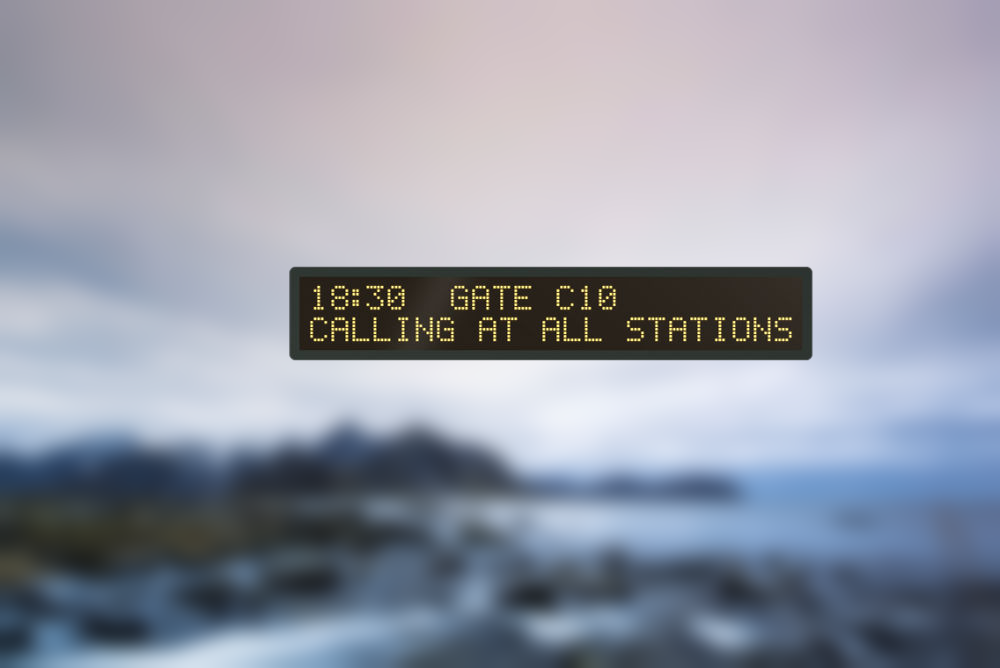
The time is 18 h 30 min
